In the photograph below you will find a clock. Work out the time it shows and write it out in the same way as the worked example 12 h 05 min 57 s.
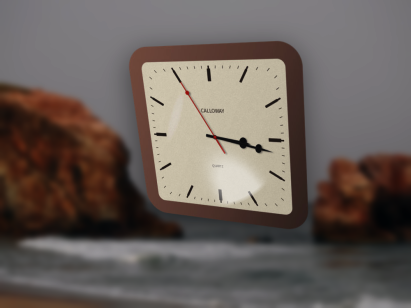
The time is 3 h 16 min 55 s
